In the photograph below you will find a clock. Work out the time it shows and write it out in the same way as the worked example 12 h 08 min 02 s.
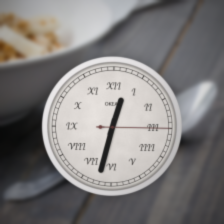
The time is 12 h 32 min 15 s
